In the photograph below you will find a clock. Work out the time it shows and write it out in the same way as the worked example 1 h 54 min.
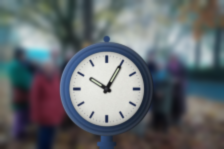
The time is 10 h 05 min
